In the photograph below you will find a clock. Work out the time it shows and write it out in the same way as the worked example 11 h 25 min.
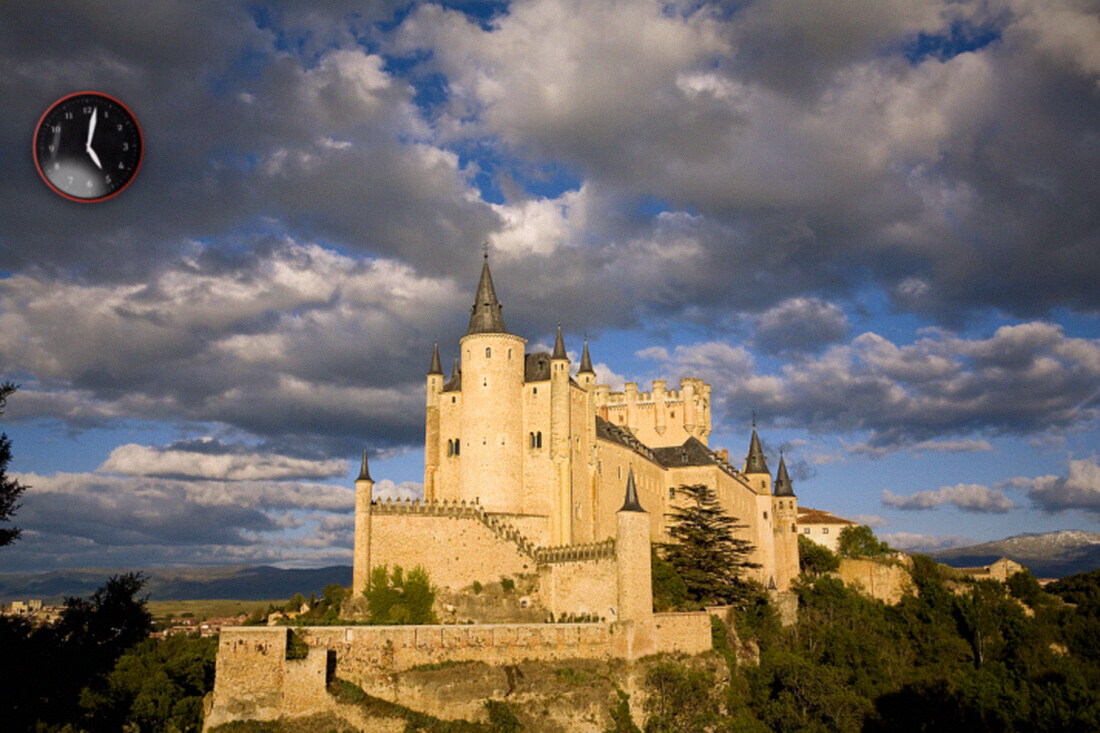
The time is 5 h 02 min
